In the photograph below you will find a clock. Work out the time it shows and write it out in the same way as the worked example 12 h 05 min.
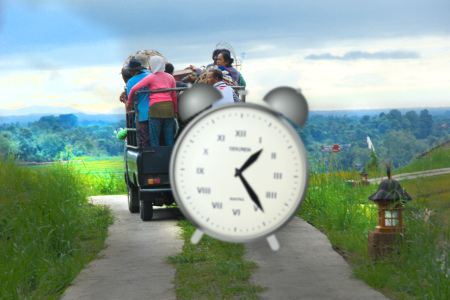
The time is 1 h 24 min
